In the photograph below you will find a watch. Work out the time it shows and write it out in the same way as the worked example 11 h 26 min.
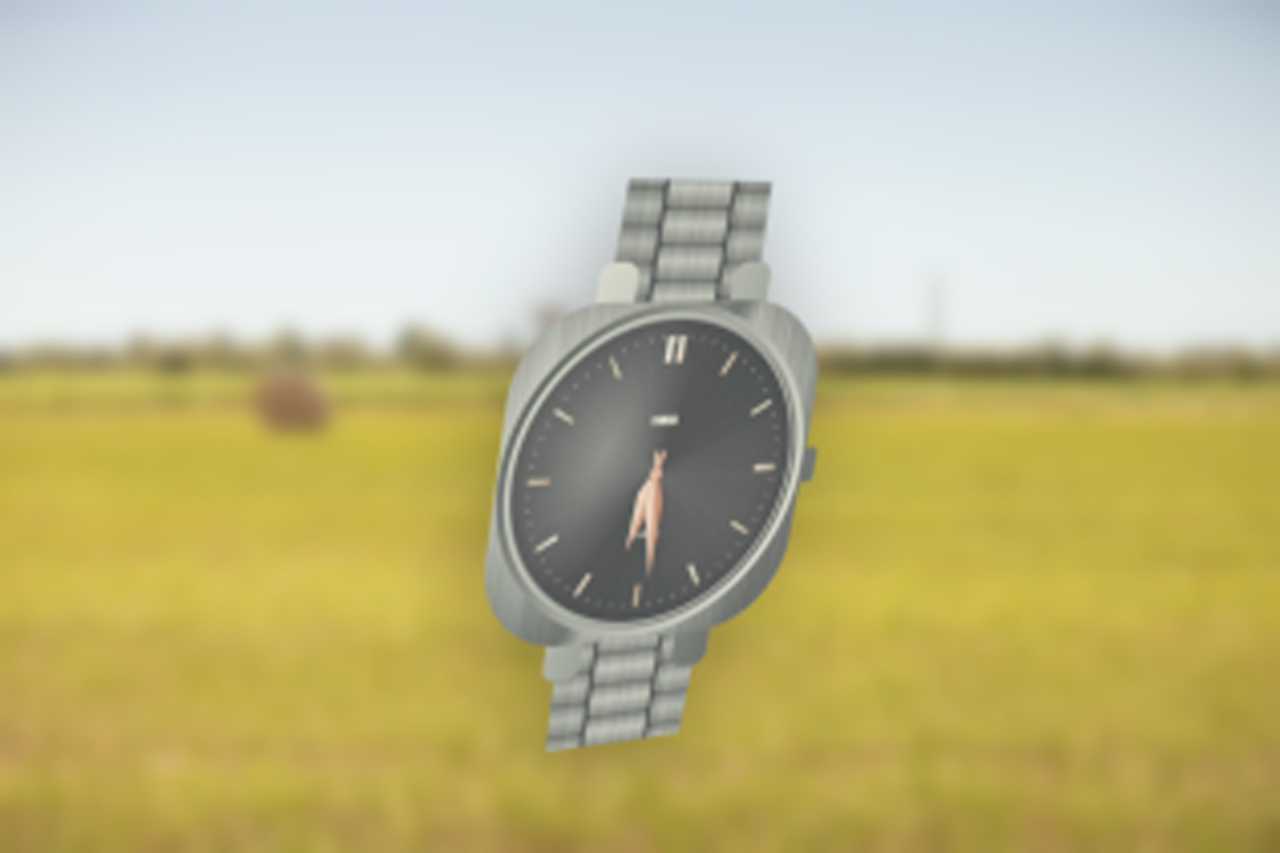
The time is 6 h 29 min
